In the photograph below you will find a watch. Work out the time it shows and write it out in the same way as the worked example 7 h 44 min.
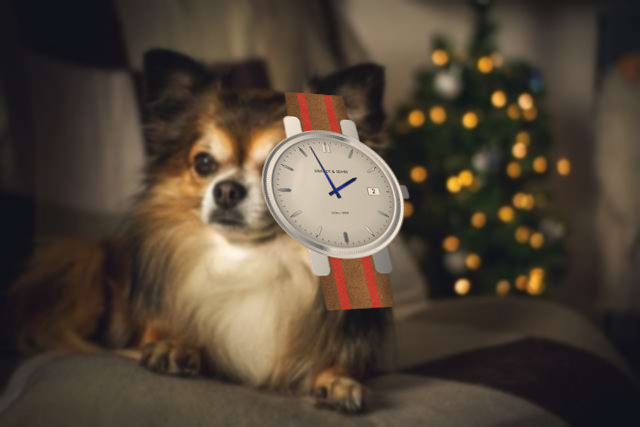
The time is 1 h 57 min
